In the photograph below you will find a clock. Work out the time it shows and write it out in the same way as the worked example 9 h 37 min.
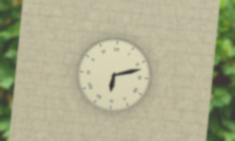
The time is 6 h 12 min
